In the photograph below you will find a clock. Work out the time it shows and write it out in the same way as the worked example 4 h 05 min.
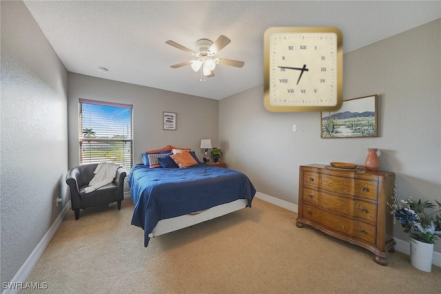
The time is 6 h 46 min
